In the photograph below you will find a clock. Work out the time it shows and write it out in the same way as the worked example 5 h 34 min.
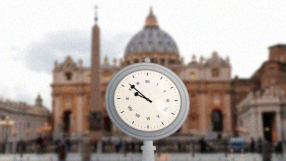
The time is 9 h 52 min
